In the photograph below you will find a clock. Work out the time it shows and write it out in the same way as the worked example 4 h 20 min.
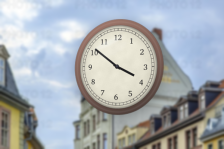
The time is 3 h 51 min
